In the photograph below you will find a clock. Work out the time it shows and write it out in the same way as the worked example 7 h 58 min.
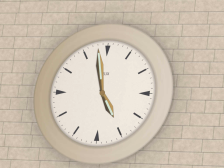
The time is 4 h 58 min
